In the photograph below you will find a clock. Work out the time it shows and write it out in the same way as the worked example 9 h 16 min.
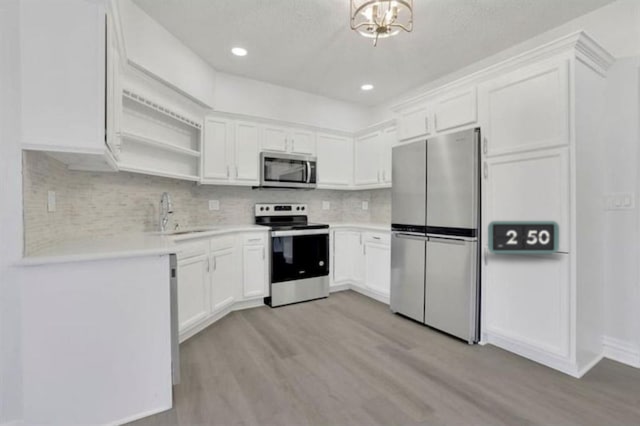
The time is 2 h 50 min
